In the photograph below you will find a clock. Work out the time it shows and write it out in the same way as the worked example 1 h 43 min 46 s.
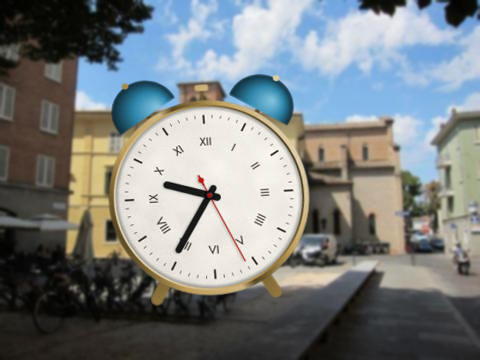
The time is 9 h 35 min 26 s
